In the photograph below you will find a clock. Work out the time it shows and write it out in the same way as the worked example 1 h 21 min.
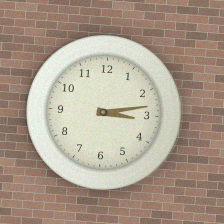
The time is 3 h 13 min
